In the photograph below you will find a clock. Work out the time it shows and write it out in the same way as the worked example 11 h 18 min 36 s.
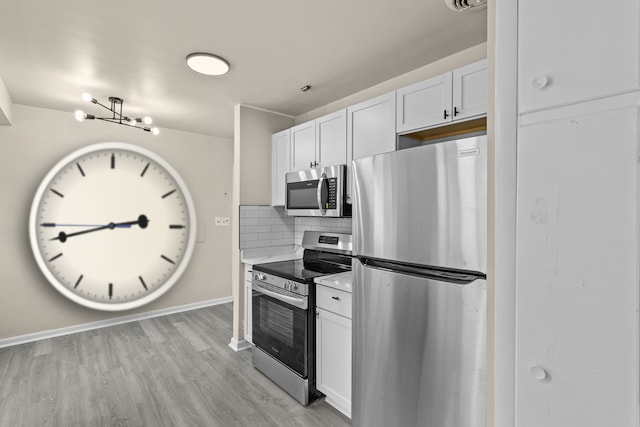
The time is 2 h 42 min 45 s
